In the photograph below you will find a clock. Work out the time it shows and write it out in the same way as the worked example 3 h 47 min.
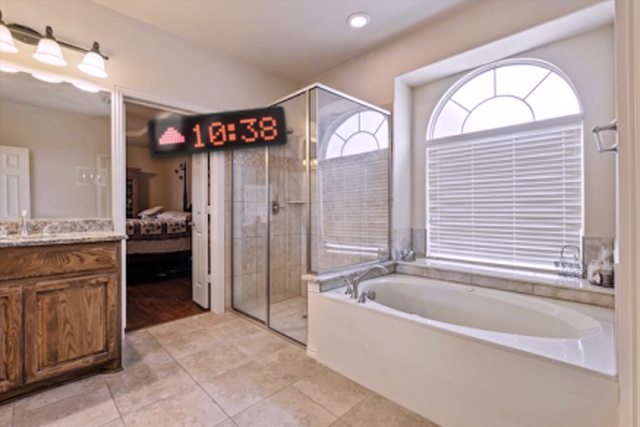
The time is 10 h 38 min
